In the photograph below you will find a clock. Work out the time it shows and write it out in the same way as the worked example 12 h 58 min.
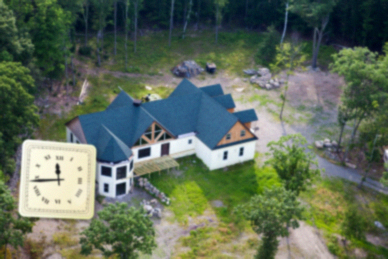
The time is 11 h 44 min
